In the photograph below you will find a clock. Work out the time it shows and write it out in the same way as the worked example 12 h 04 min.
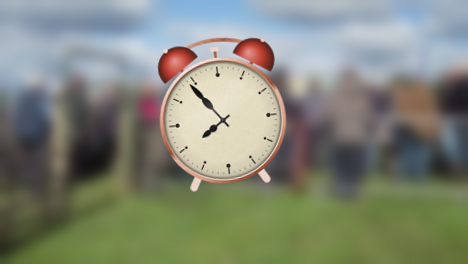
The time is 7 h 54 min
